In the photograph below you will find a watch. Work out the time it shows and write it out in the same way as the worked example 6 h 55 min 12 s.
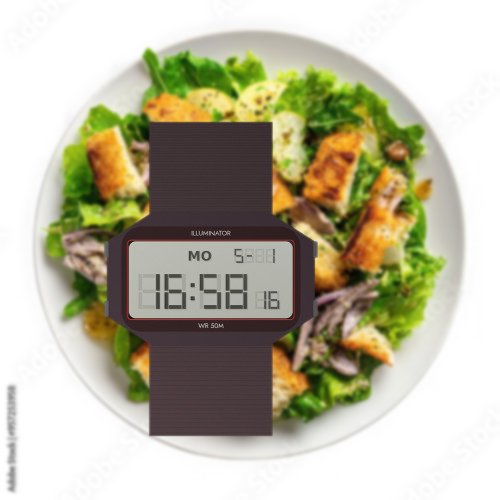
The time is 16 h 58 min 16 s
